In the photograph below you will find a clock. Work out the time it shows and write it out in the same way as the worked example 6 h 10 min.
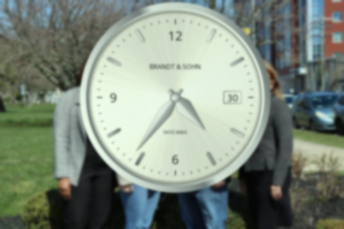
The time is 4 h 36 min
